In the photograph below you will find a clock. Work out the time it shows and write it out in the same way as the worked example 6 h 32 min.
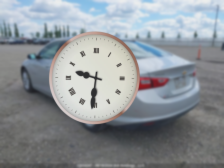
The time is 9 h 31 min
